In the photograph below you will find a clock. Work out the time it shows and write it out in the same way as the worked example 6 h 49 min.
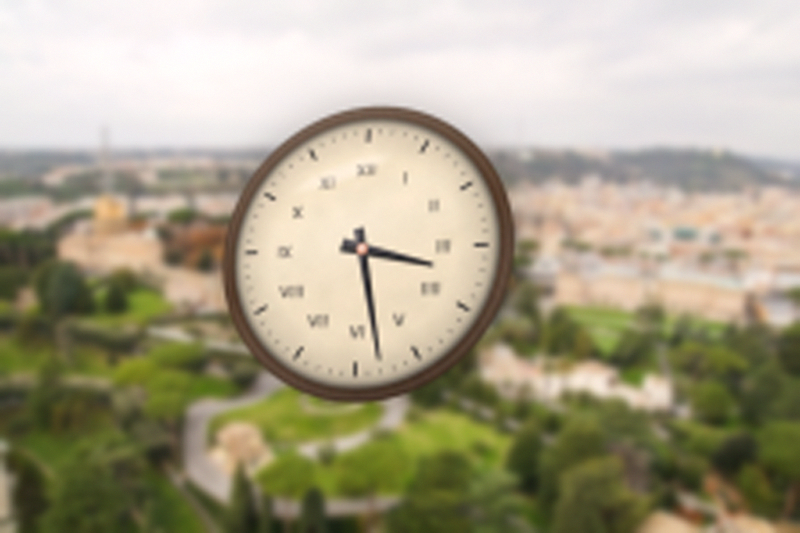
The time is 3 h 28 min
